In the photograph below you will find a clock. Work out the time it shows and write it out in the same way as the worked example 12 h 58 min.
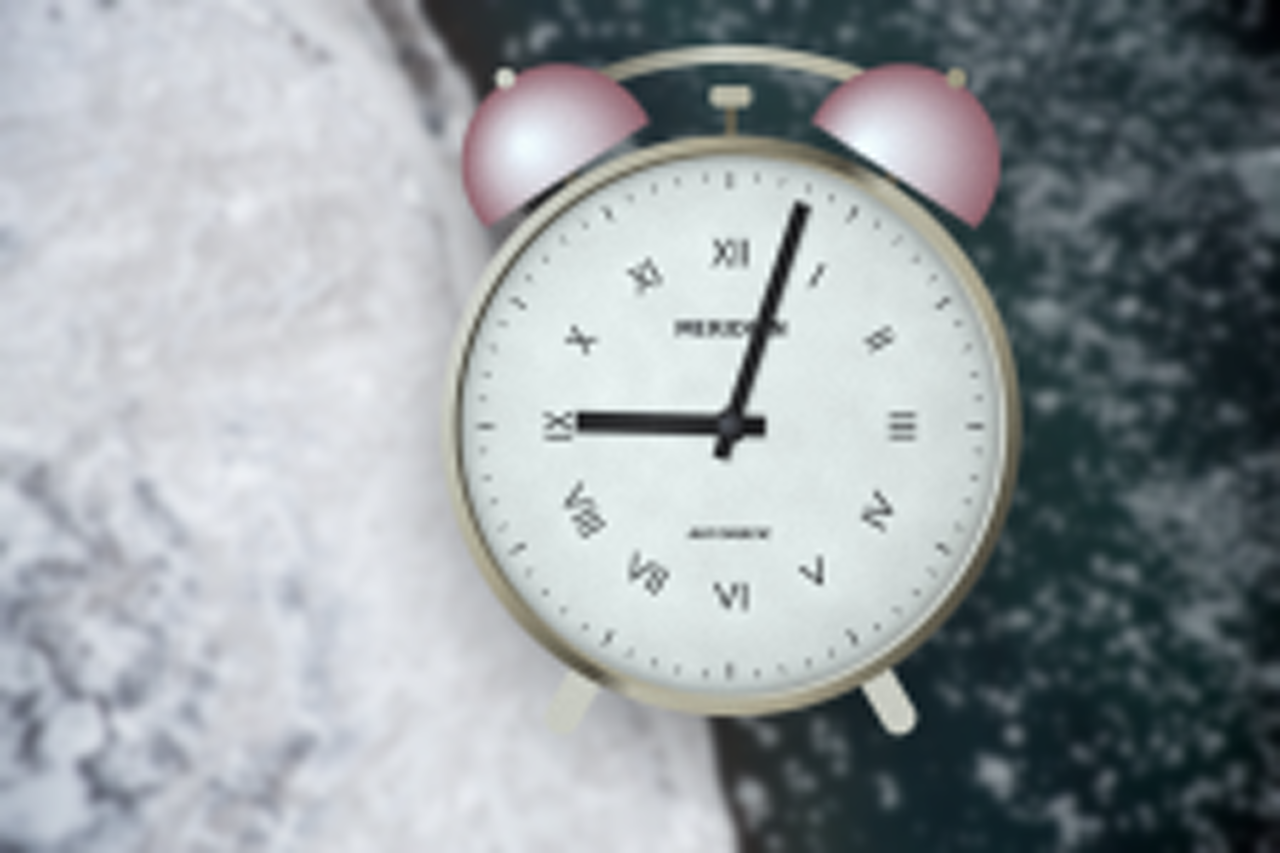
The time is 9 h 03 min
